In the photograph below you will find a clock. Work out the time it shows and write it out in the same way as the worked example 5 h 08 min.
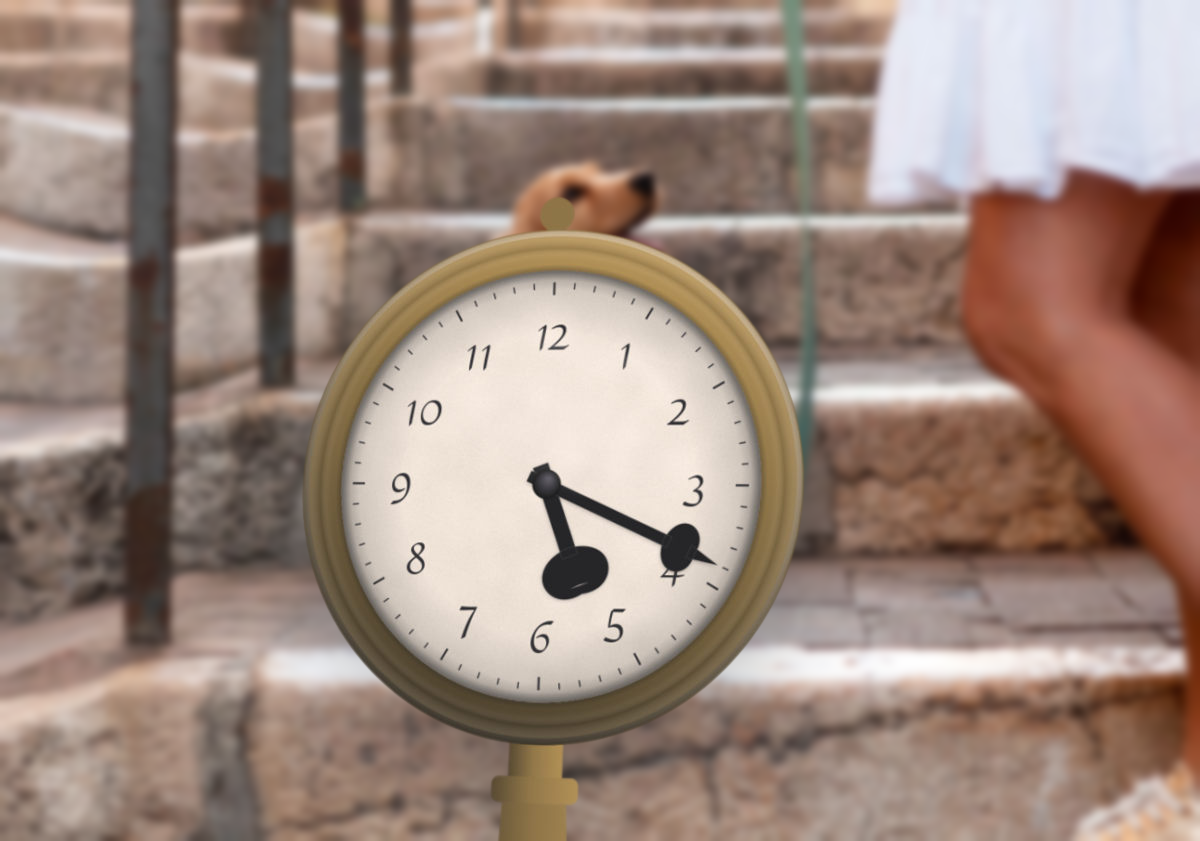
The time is 5 h 19 min
